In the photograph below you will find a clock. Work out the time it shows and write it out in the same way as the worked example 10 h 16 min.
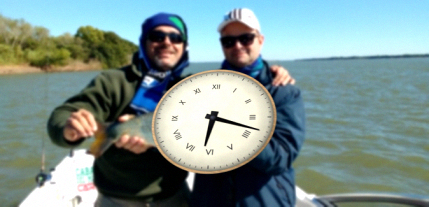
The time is 6 h 18 min
